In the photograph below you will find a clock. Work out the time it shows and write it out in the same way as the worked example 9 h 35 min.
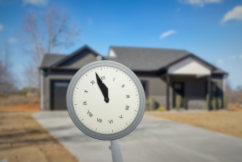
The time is 11 h 58 min
